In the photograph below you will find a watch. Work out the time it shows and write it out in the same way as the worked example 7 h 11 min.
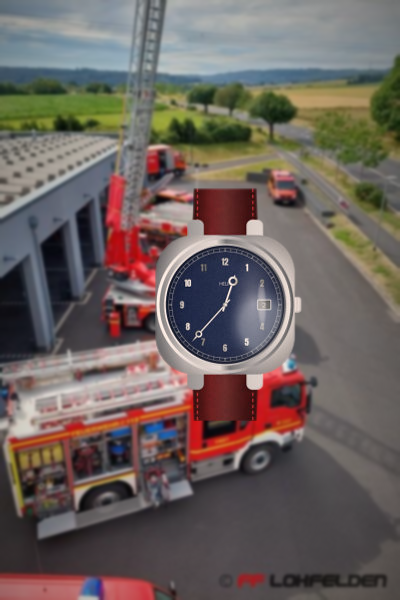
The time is 12 h 37 min
